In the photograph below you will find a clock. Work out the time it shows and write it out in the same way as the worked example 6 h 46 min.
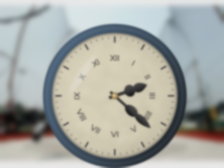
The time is 2 h 22 min
